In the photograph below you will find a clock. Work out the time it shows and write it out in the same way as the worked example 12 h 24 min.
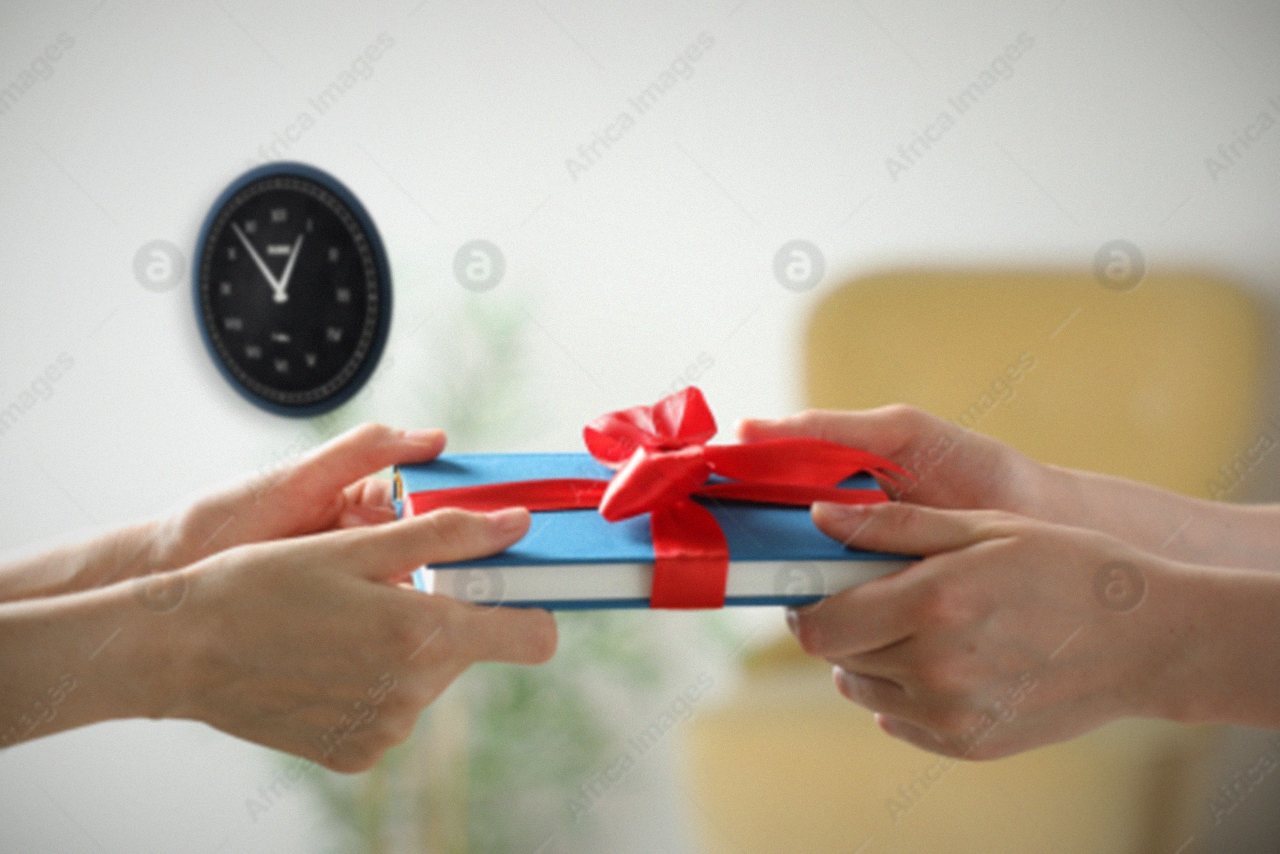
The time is 12 h 53 min
